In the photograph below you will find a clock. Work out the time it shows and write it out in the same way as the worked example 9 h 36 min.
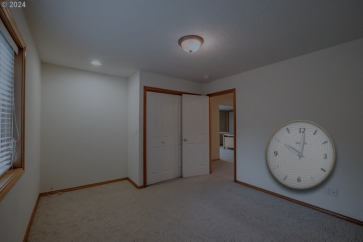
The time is 10 h 01 min
